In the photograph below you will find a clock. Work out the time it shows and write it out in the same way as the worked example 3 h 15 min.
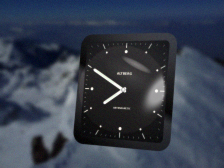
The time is 7 h 50 min
